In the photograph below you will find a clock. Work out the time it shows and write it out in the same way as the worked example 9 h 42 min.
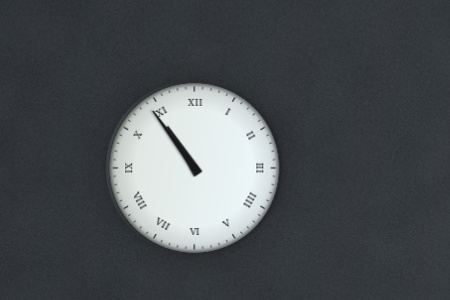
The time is 10 h 54 min
